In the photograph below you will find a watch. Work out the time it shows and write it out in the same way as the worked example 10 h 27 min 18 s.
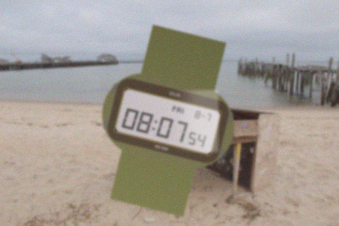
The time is 8 h 07 min 54 s
